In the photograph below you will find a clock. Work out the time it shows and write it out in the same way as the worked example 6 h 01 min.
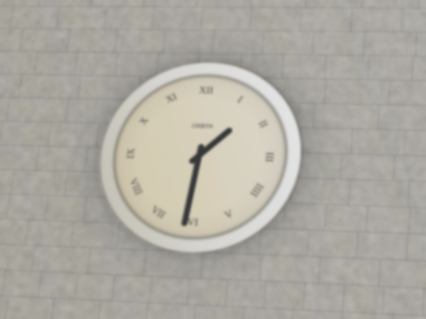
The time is 1 h 31 min
